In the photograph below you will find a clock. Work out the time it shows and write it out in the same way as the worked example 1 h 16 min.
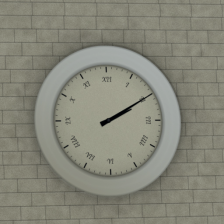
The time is 2 h 10 min
